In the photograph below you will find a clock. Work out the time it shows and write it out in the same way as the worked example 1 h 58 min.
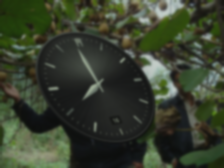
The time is 7 h 59 min
